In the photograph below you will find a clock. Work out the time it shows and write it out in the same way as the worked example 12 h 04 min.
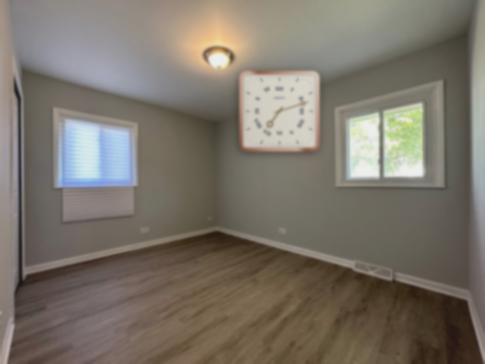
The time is 7 h 12 min
